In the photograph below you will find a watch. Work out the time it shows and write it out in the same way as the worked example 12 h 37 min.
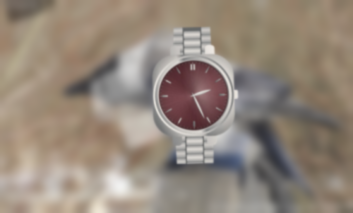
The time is 2 h 26 min
